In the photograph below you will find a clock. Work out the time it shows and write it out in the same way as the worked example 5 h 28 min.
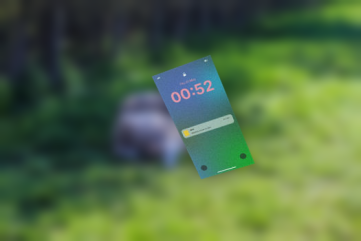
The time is 0 h 52 min
